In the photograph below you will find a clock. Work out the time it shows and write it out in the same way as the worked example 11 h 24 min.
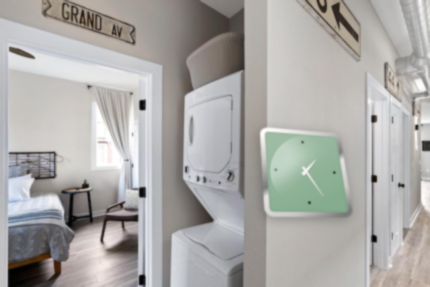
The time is 1 h 25 min
